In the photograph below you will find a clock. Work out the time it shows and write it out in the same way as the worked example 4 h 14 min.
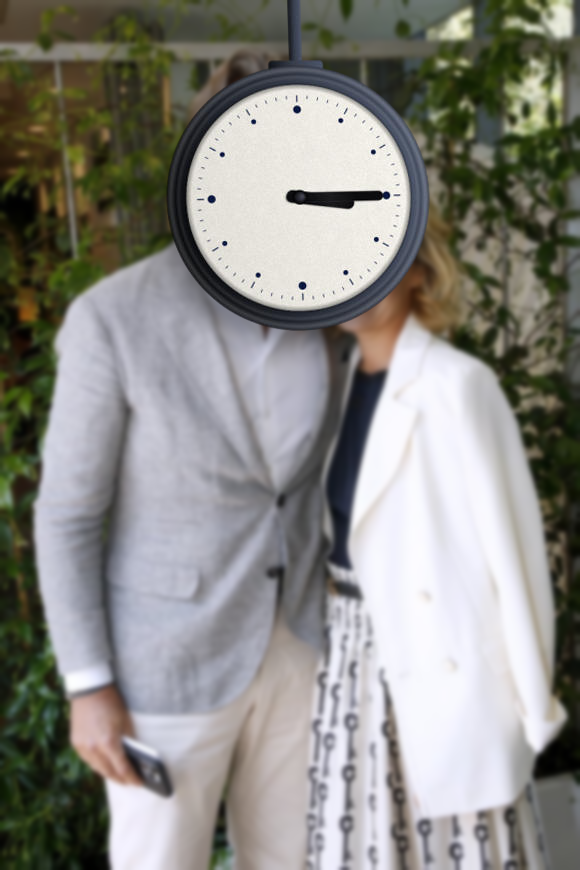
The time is 3 h 15 min
